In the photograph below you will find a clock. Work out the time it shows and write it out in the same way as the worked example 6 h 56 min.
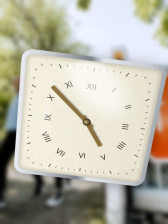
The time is 4 h 52 min
